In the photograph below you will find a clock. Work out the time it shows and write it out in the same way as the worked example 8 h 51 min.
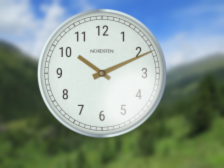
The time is 10 h 11 min
